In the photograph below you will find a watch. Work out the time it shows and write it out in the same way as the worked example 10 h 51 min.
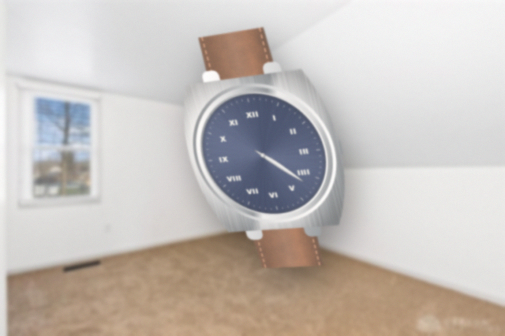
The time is 4 h 22 min
